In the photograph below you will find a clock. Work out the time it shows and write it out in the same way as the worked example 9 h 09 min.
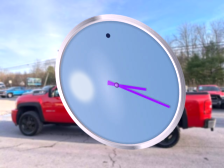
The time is 3 h 19 min
